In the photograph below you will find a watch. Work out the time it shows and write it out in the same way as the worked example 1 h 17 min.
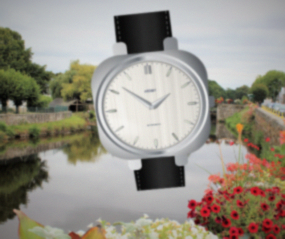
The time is 1 h 52 min
